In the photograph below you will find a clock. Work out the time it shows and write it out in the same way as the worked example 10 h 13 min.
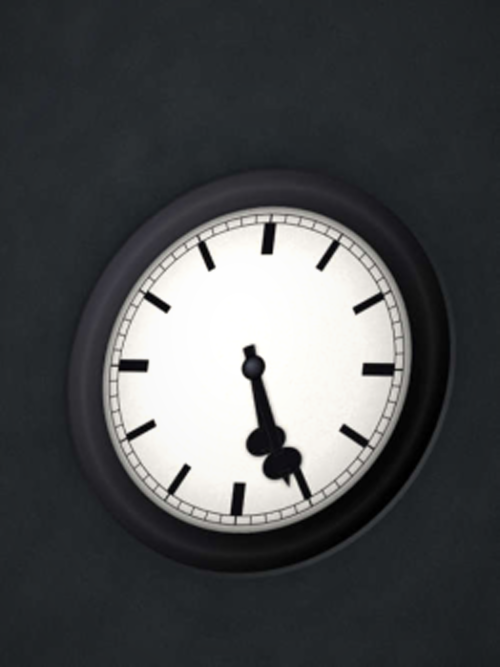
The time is 5 h 26 min
